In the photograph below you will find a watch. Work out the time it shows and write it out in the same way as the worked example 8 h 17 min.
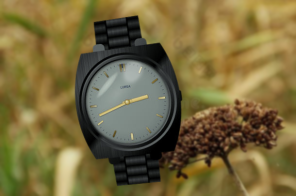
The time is 2 h 42 min
